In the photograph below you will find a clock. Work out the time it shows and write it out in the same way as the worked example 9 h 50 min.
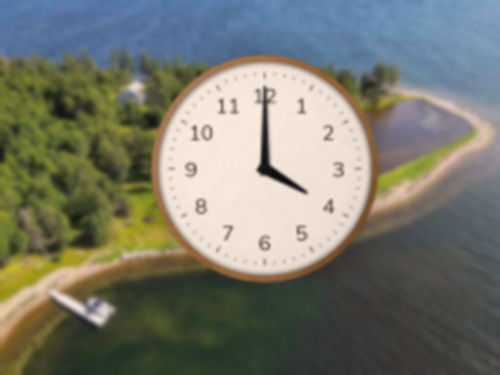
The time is 4 h 00 min
